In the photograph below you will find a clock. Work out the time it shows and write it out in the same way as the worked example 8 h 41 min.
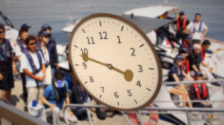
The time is 3 h 48 min
